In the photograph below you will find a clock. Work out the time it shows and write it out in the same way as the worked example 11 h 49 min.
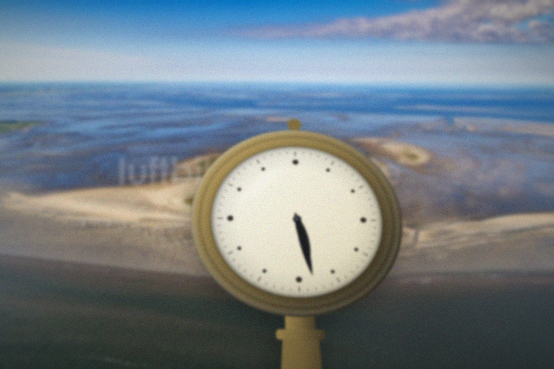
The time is 5 h 28 min
